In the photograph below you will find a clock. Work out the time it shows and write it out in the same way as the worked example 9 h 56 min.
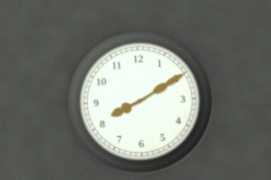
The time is 8 h 10 min
